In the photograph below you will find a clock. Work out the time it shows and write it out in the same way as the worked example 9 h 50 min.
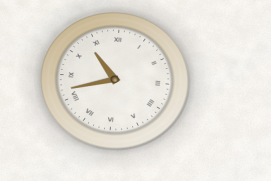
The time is 10 h 42 min
